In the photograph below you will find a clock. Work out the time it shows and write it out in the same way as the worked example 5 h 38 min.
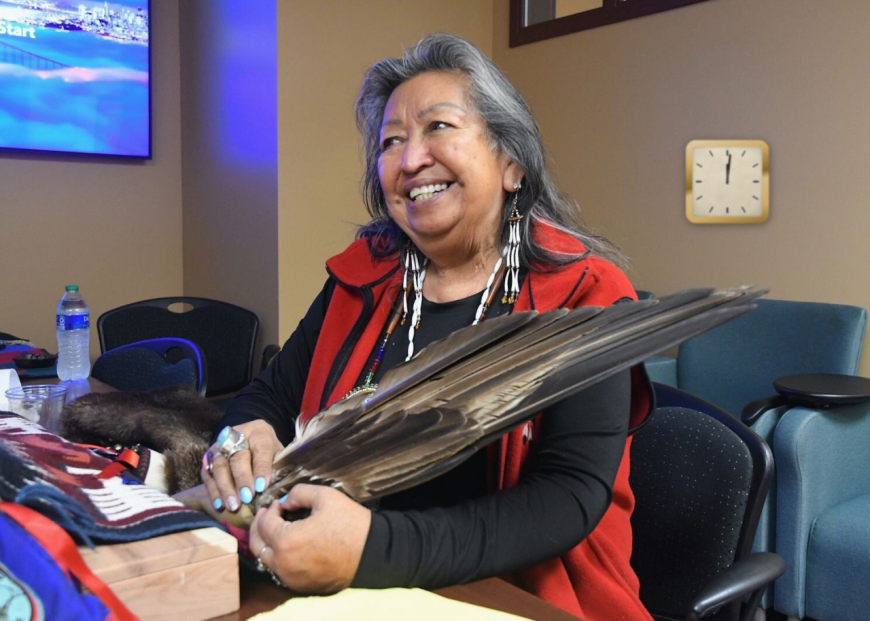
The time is 12 h 01 min
